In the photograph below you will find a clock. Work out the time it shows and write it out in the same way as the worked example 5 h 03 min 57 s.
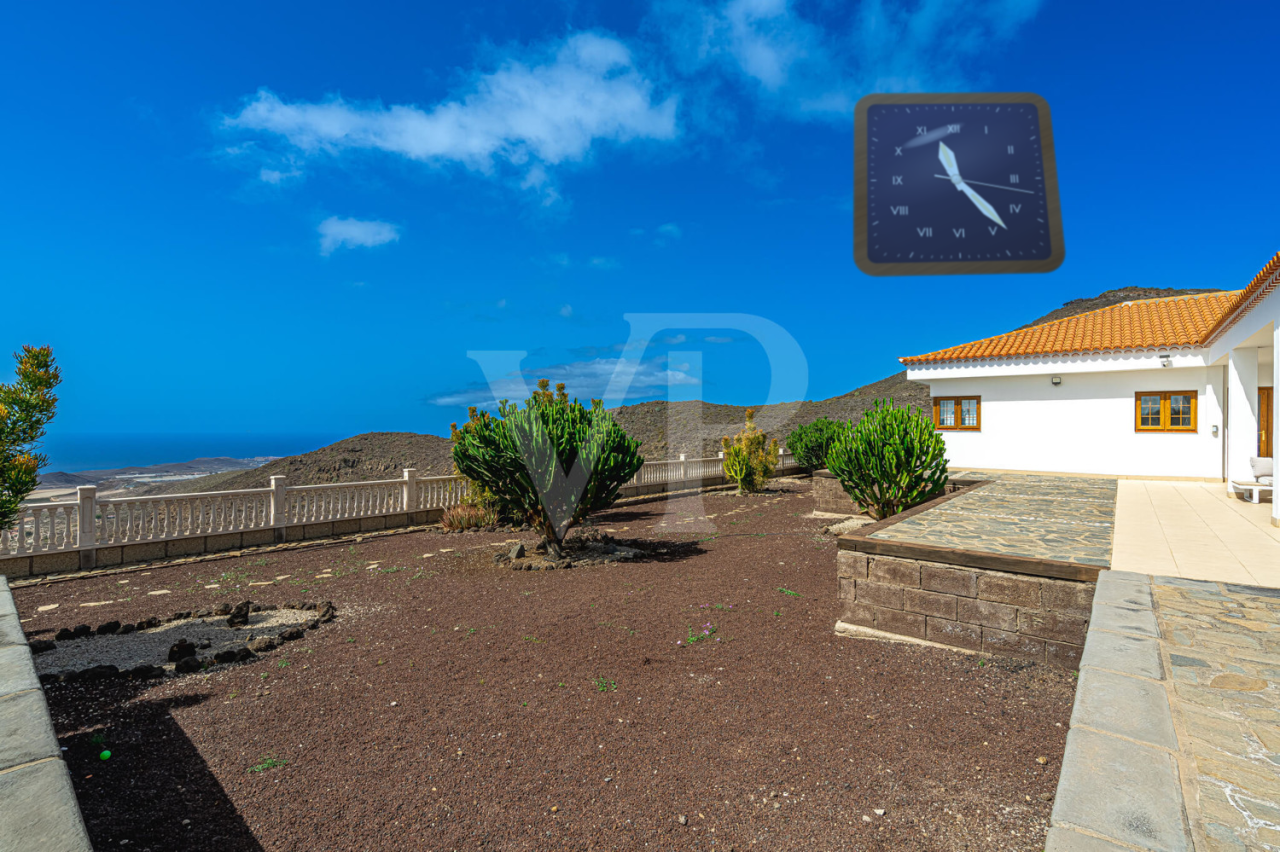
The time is 11 h 23 min 17 s
